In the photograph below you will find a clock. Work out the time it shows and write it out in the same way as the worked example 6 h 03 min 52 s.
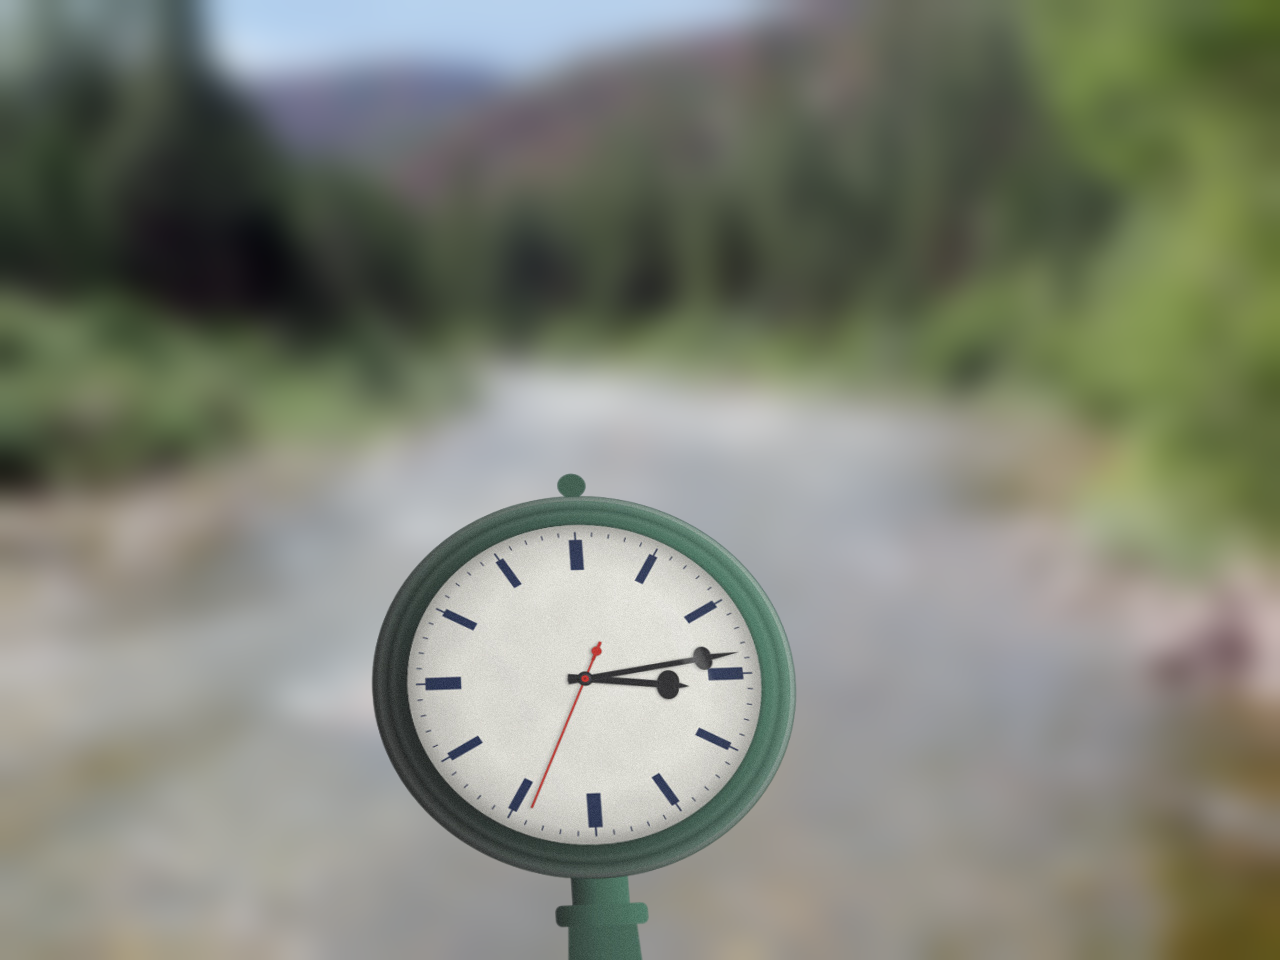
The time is 3 h 13 min 34 s
